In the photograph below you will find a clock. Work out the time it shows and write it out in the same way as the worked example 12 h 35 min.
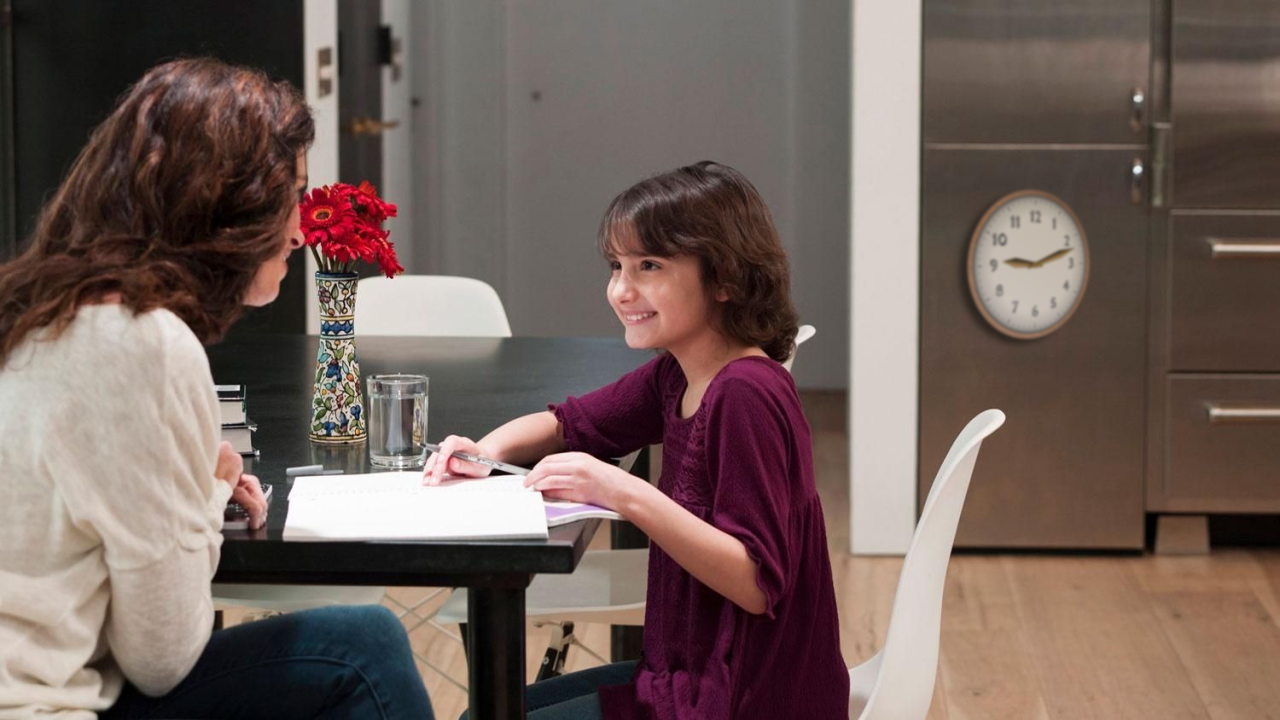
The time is 9 h 12 min
